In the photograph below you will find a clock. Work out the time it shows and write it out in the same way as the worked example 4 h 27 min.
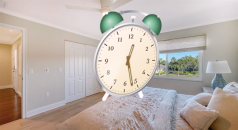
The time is 12 h 27 min
